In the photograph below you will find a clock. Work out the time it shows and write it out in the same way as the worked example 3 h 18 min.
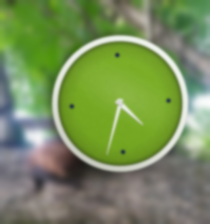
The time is 4 h 33 min
